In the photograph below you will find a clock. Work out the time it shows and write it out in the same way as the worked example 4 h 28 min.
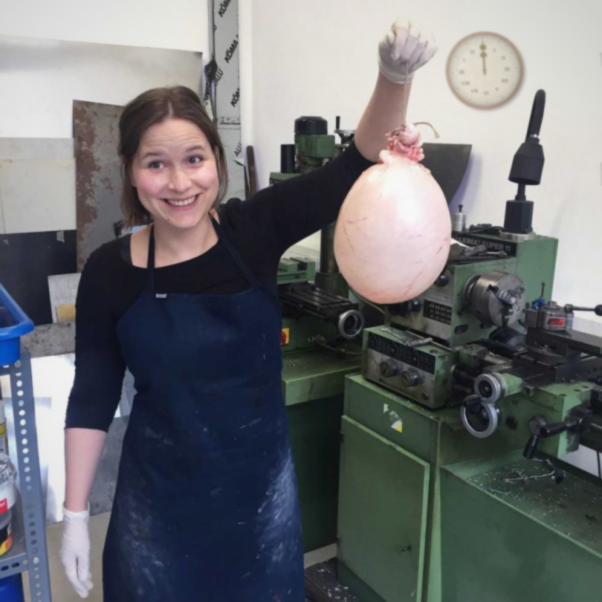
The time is 12 h 00 min
